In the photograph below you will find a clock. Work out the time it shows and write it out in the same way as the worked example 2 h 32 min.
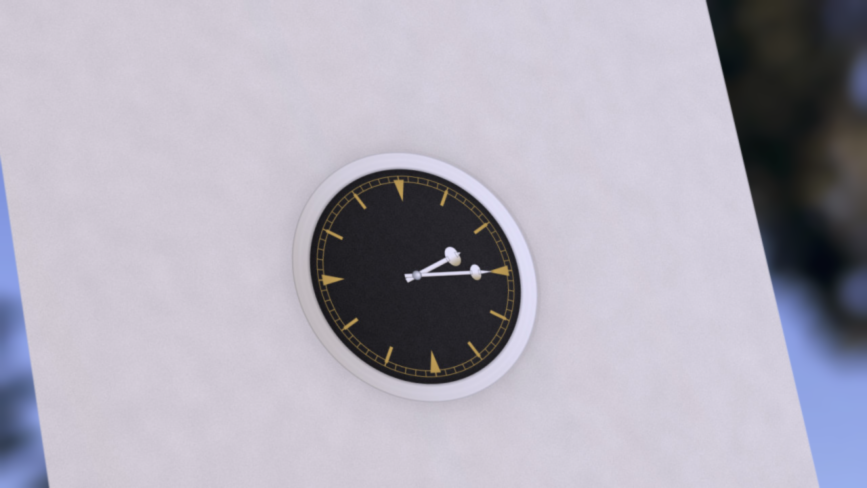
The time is 2 h 15 min
